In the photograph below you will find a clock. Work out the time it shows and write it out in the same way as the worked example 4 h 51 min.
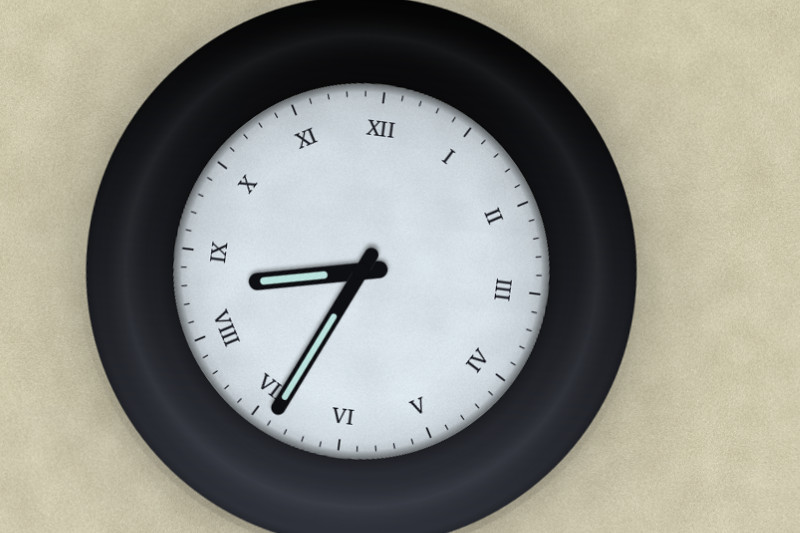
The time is 8 h 34 min
